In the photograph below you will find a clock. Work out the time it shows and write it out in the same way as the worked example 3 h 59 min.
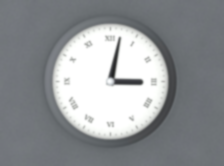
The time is 3 h 02 min
